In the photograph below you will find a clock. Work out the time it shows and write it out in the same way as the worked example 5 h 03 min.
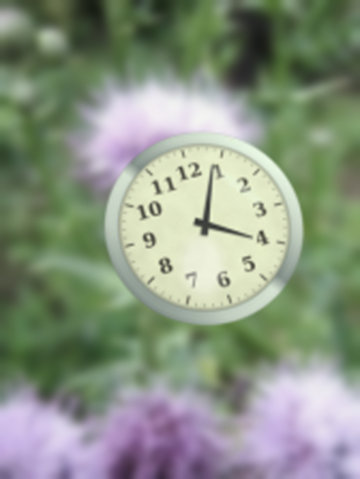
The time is 4 h 04 min
